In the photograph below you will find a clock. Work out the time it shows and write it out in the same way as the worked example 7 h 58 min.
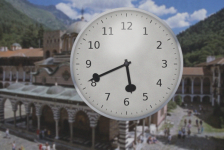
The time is 5 h 41 min
